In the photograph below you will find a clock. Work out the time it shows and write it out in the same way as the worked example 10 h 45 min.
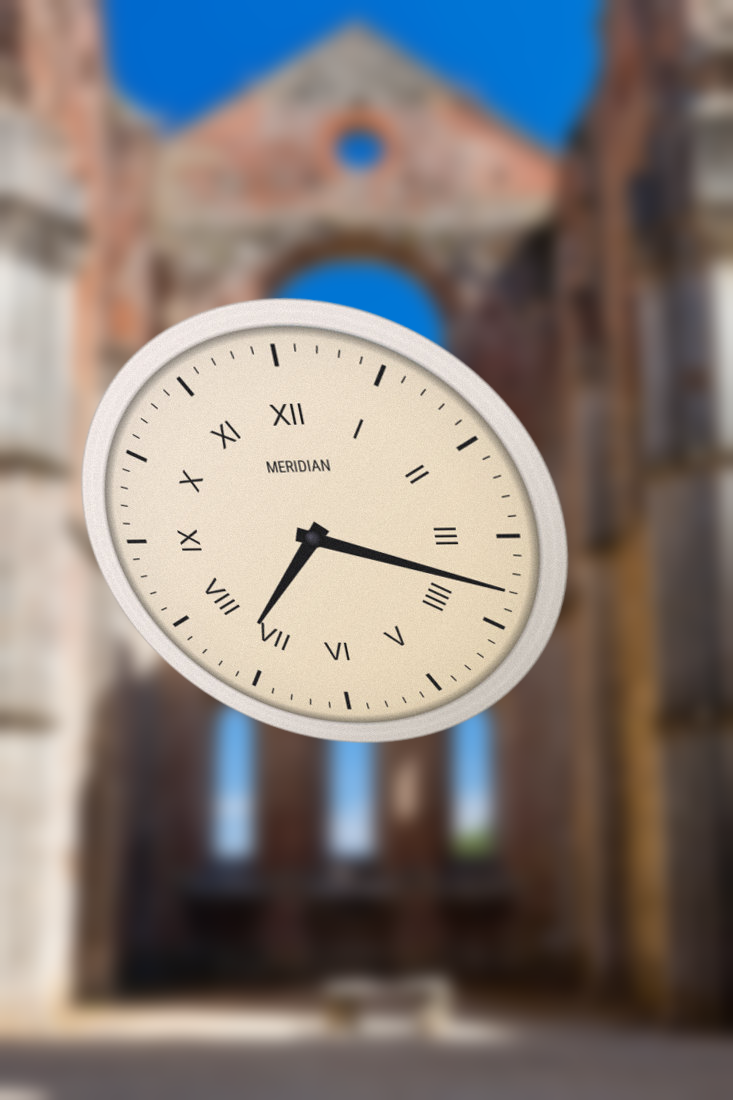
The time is 7 h 18 min
